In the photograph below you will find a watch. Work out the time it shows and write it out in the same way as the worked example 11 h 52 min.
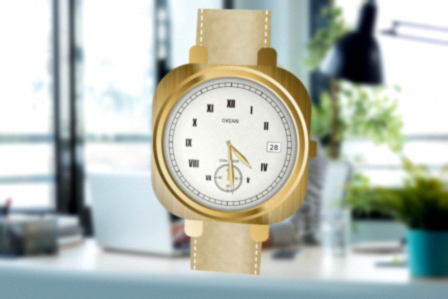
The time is 4 h 29 min
